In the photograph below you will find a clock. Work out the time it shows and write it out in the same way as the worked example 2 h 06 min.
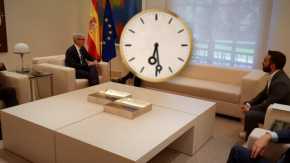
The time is 6 h 29 min
